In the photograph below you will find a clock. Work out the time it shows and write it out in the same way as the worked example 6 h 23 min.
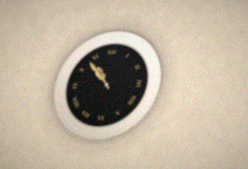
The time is 10 h 53 min
